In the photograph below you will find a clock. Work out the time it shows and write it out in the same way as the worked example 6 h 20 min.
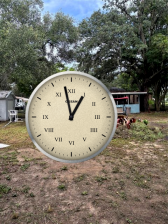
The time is 12 h 58 min
